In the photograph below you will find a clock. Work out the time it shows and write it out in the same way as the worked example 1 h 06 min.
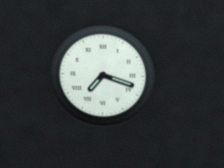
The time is 7 h 18 min
